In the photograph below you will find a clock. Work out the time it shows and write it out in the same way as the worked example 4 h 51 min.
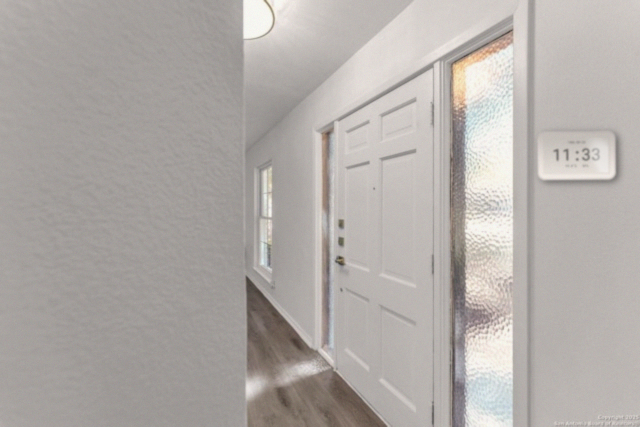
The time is 11 h 33 min
